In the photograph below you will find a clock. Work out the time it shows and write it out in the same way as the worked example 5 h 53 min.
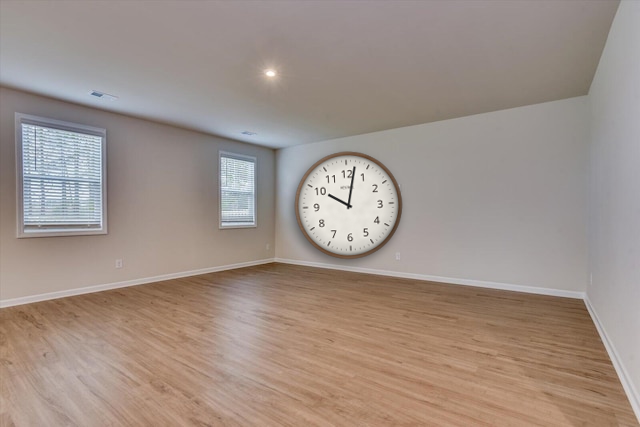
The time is 10 h 02 min
